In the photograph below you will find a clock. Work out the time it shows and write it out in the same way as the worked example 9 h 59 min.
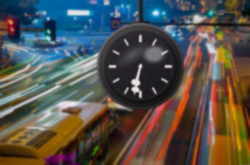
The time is 6 h 32 min
